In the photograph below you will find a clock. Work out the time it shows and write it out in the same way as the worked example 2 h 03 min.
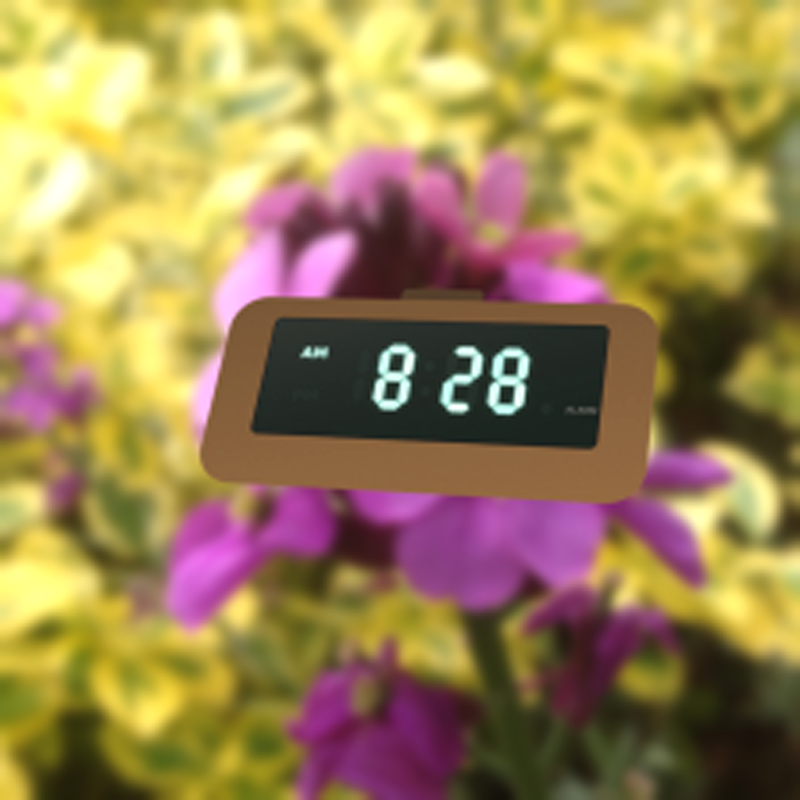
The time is 8 h 28 min
